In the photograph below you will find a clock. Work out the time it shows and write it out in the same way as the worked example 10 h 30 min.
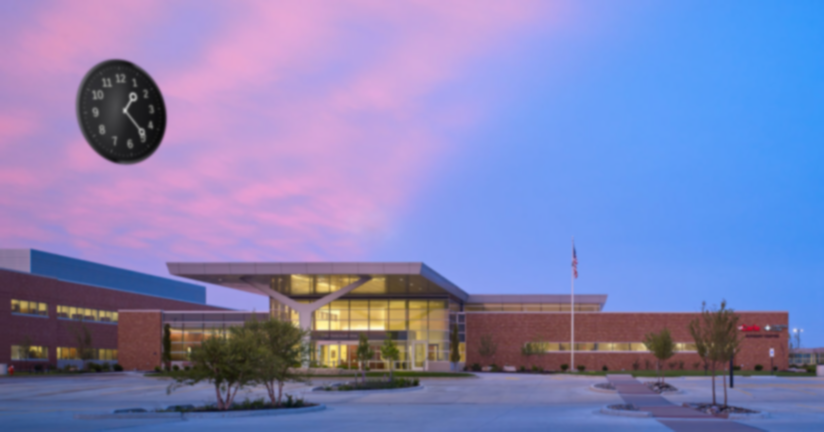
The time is 1 h 24 min
